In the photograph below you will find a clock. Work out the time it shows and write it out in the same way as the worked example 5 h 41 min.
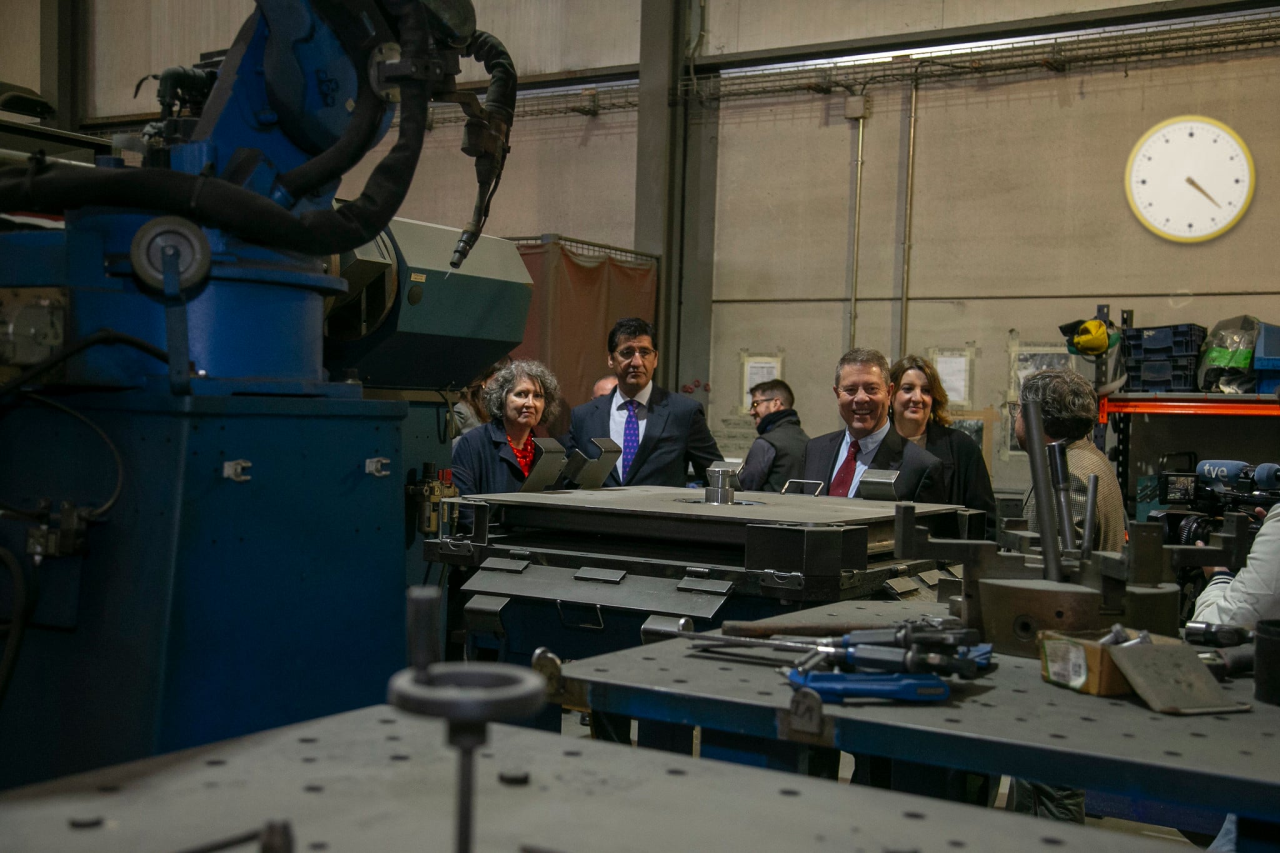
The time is 4 h 22 min
